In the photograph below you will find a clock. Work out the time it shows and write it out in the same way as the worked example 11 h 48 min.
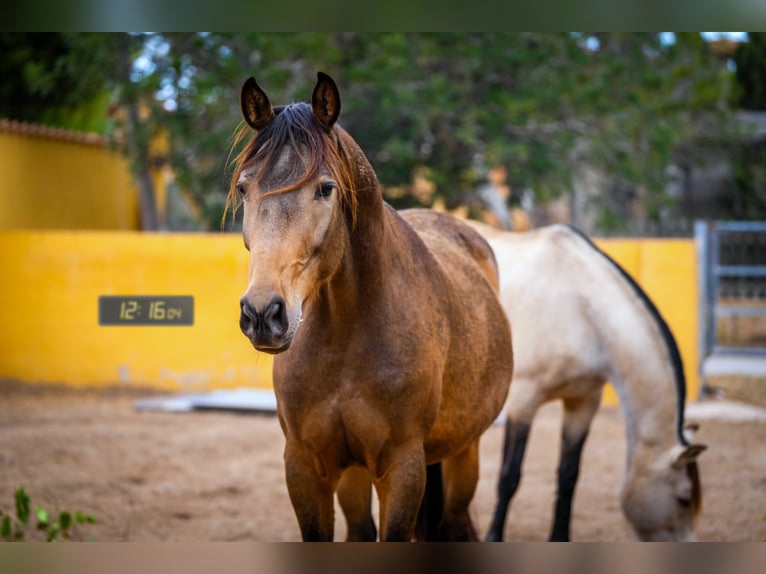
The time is 12 h 16 min
